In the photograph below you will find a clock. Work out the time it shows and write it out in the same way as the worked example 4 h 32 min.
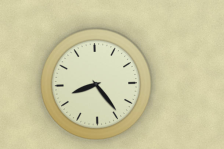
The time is 8 h 24 min
